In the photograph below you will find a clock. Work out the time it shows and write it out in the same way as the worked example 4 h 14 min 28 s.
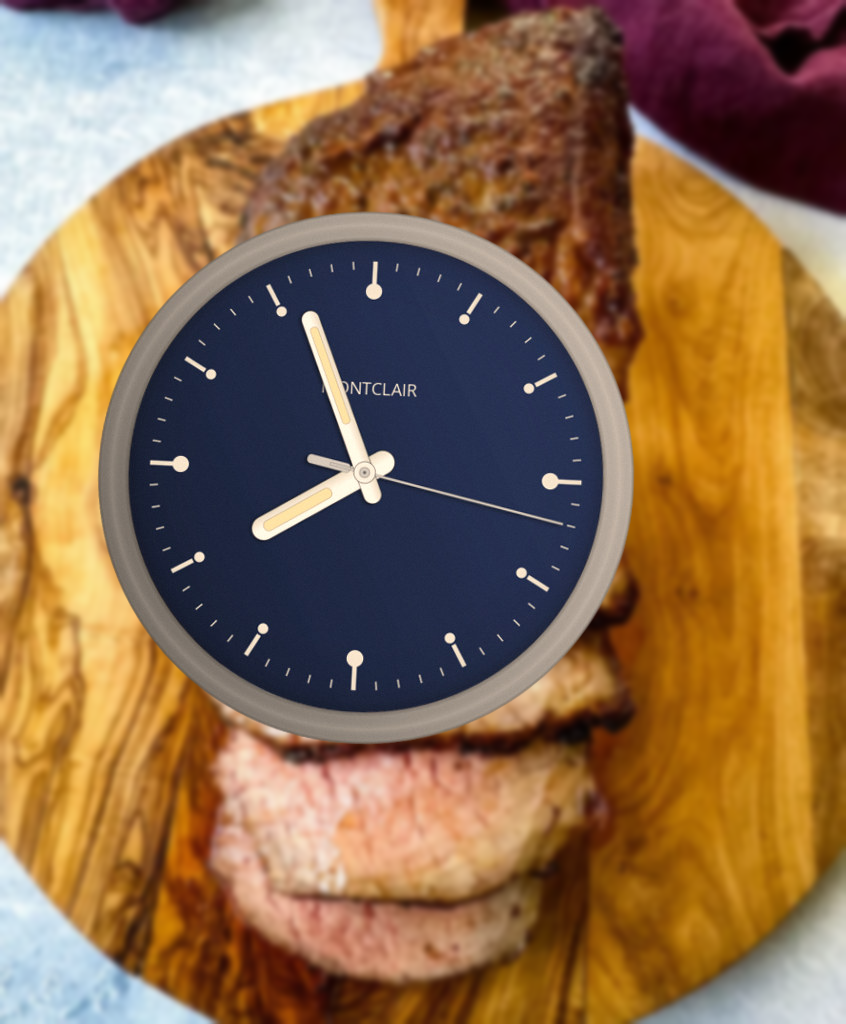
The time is 7 h 56 min 17 s
